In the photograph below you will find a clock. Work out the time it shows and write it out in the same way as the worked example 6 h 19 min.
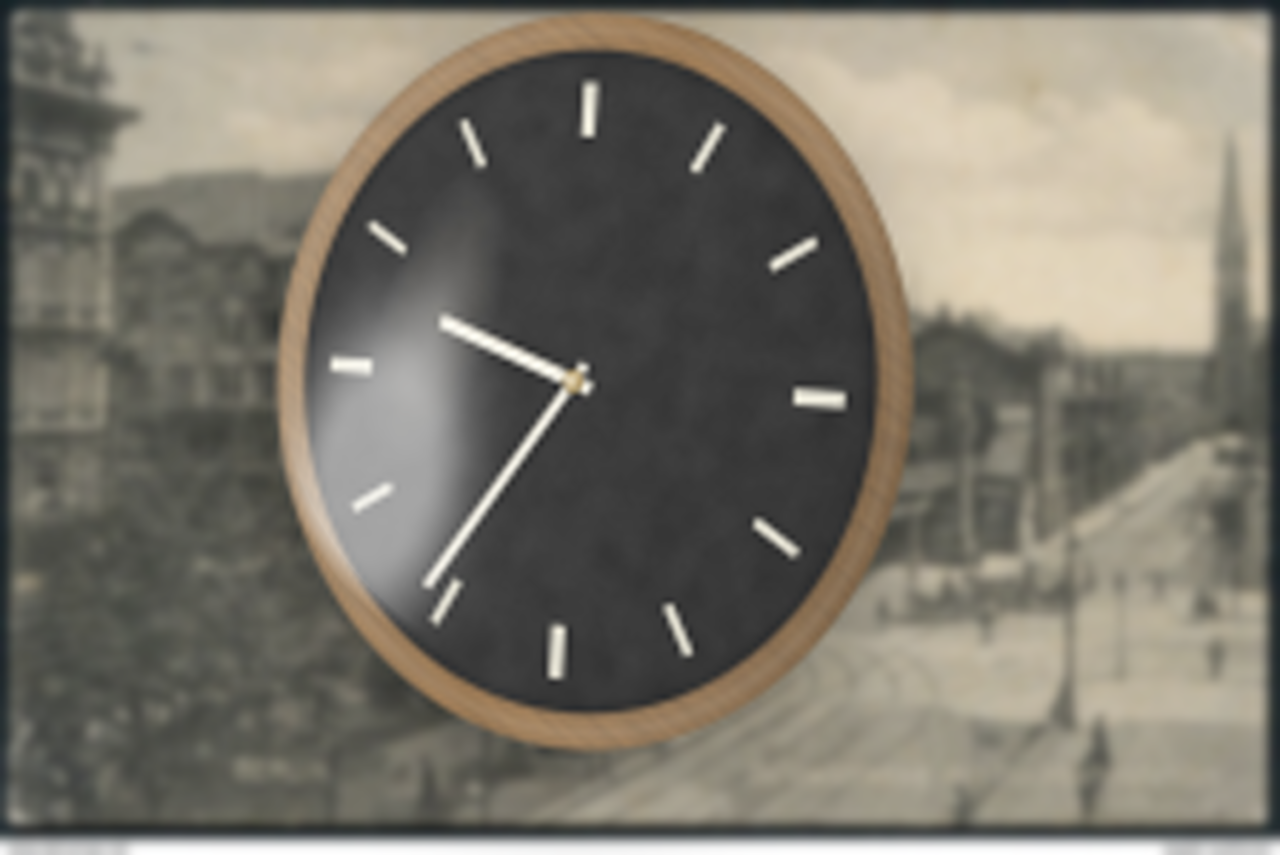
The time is 9 h 36 min
